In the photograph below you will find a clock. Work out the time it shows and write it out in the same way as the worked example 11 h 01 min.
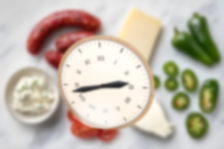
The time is 2 h 43 min
